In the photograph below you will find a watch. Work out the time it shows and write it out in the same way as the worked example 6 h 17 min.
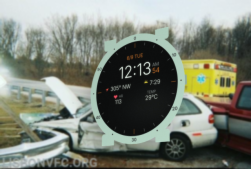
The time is 12 h 13 min
